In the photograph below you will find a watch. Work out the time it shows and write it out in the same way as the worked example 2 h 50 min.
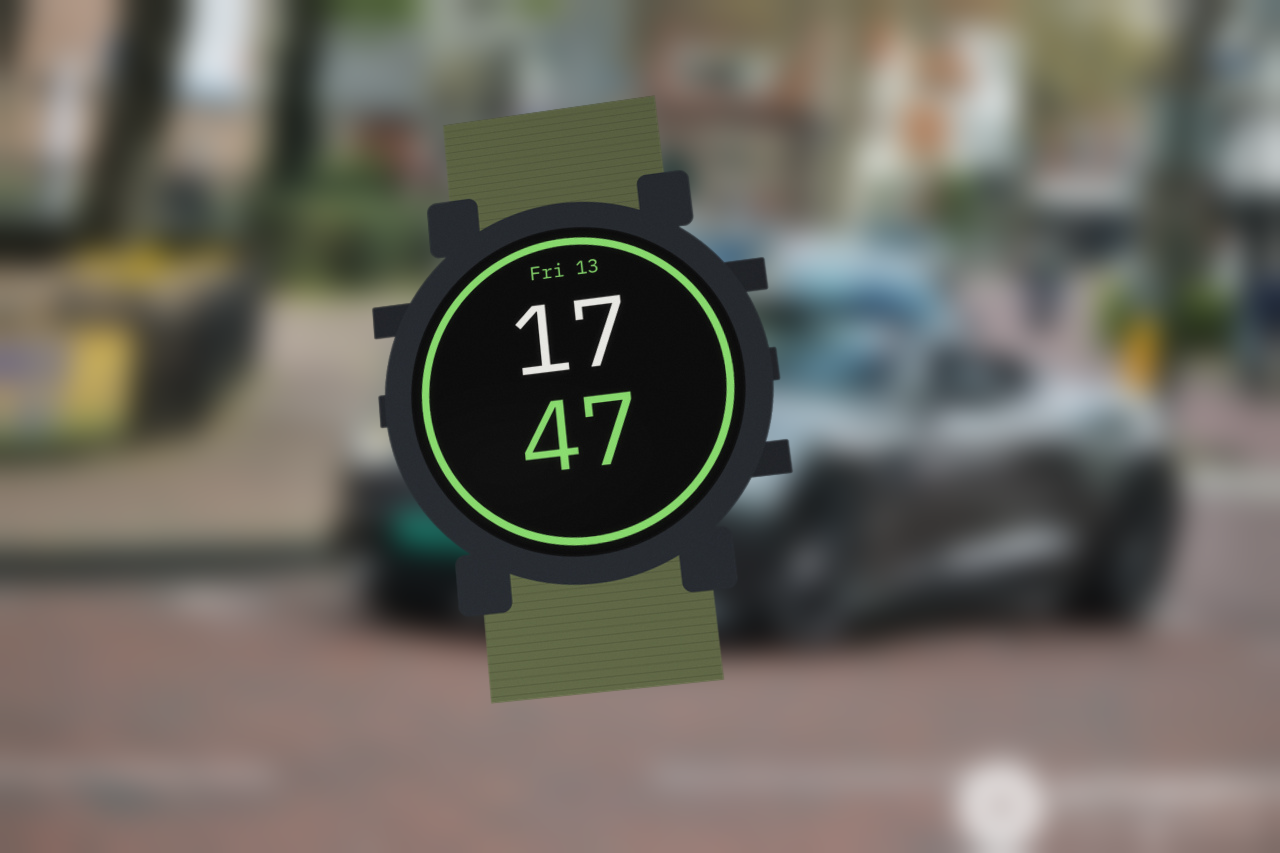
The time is 17 h 47 min
